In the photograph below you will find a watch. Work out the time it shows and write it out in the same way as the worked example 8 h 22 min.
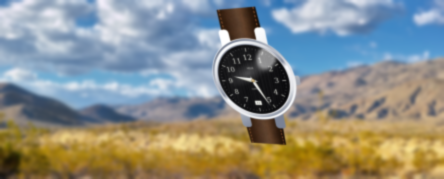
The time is 9 h 26 min
